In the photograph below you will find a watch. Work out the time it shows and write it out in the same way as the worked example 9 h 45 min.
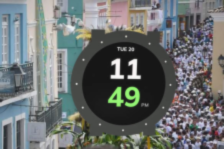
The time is 11 h 49 min
